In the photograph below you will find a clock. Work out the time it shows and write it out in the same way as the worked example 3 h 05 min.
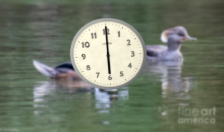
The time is 6 h 00 min
